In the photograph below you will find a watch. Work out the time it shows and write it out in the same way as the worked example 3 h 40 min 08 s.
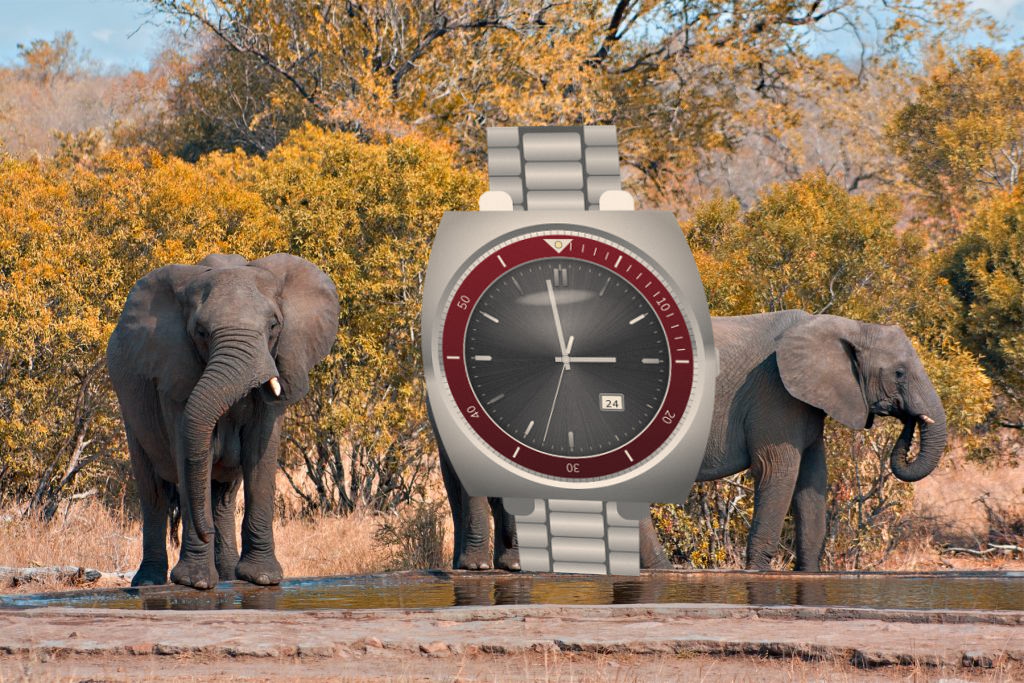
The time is 2 h 58 min 33 s
